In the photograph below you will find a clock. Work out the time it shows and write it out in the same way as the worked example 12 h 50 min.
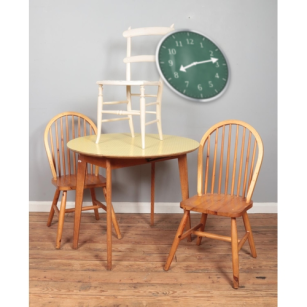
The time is 8 h 13 min
